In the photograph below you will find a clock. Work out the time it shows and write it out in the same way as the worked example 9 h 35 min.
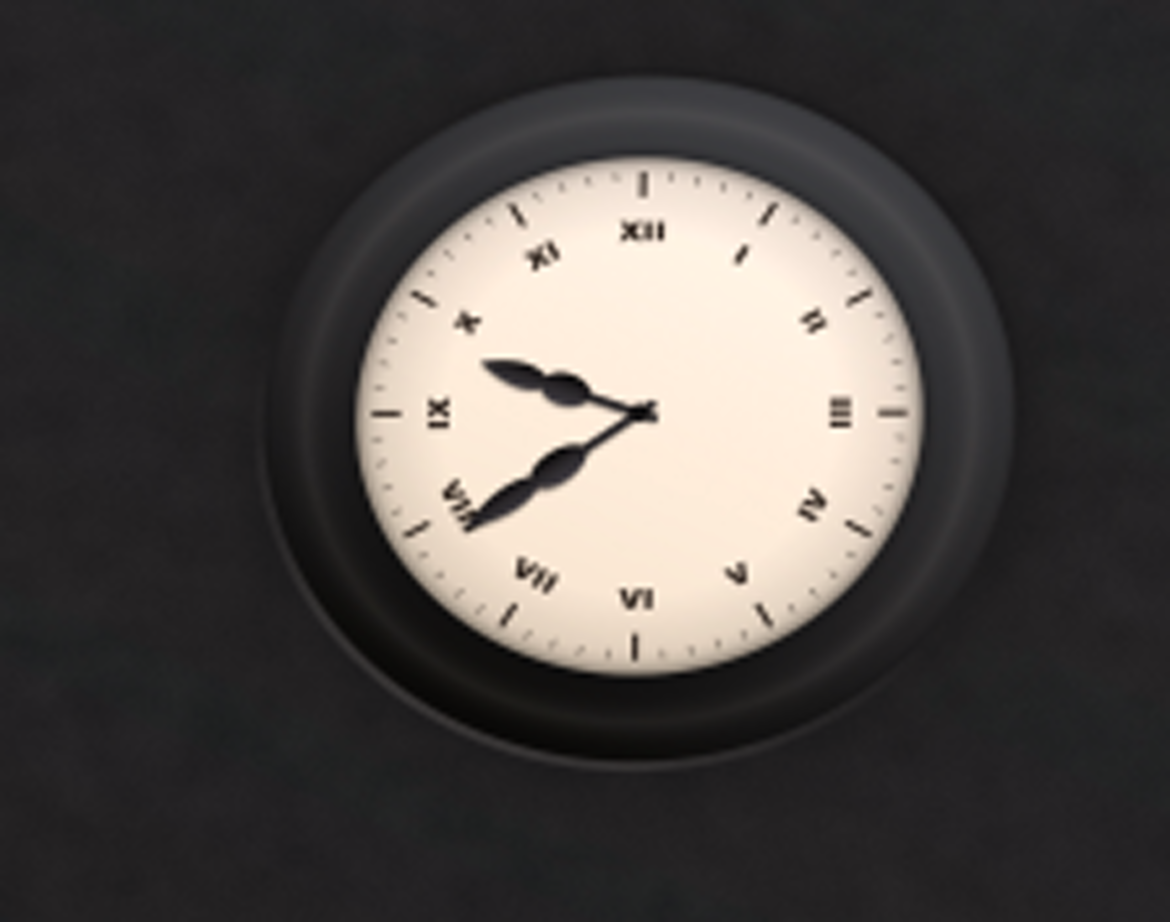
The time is 9 h 39 min
